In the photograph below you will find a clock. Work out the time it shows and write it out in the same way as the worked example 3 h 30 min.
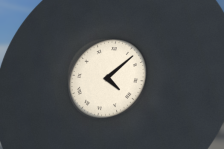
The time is 4 h 07 min
